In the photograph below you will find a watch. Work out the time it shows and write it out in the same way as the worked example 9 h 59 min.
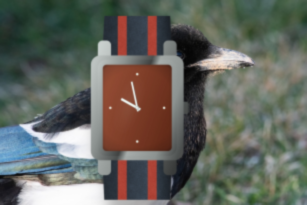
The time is 9 h 58 min
